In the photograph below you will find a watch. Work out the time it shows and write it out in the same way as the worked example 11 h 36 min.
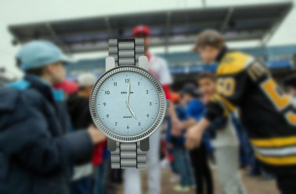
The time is 5 h 01 min
